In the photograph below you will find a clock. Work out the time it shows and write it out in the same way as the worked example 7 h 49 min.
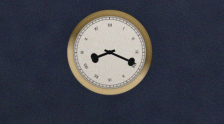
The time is 8 h 19 min
